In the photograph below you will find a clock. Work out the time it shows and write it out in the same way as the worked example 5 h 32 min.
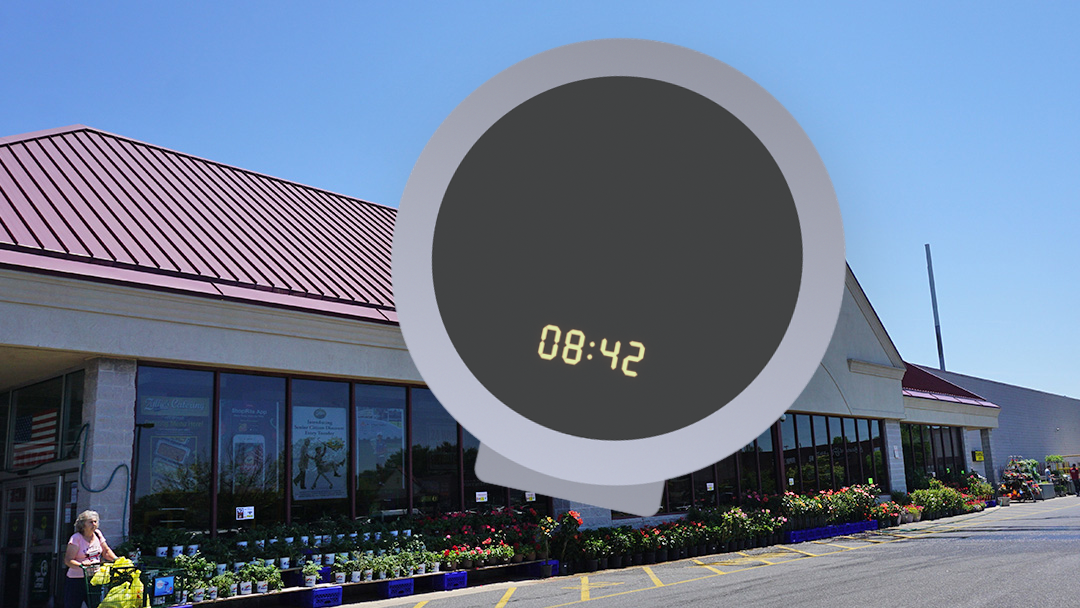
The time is 8 h 42 min
